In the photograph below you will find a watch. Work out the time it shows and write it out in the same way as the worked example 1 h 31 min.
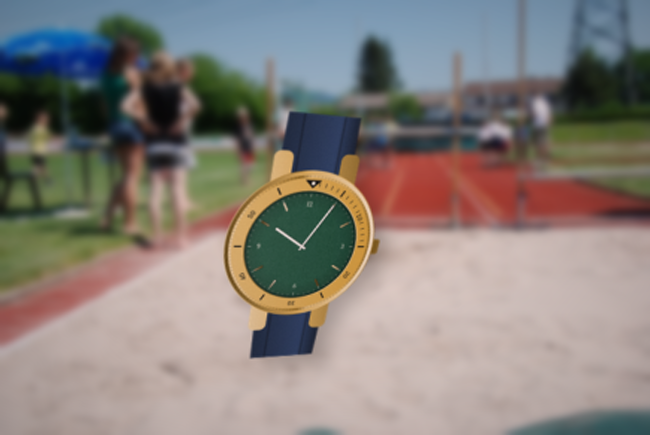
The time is 10 h 05 min
